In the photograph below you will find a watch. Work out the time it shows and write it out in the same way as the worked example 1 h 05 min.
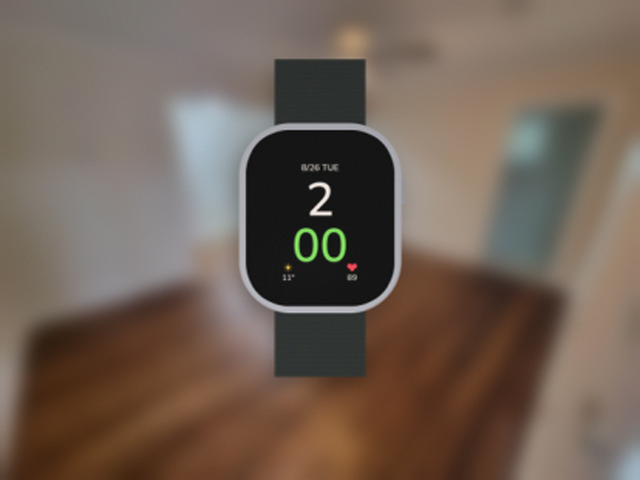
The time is 2 h 00 min
